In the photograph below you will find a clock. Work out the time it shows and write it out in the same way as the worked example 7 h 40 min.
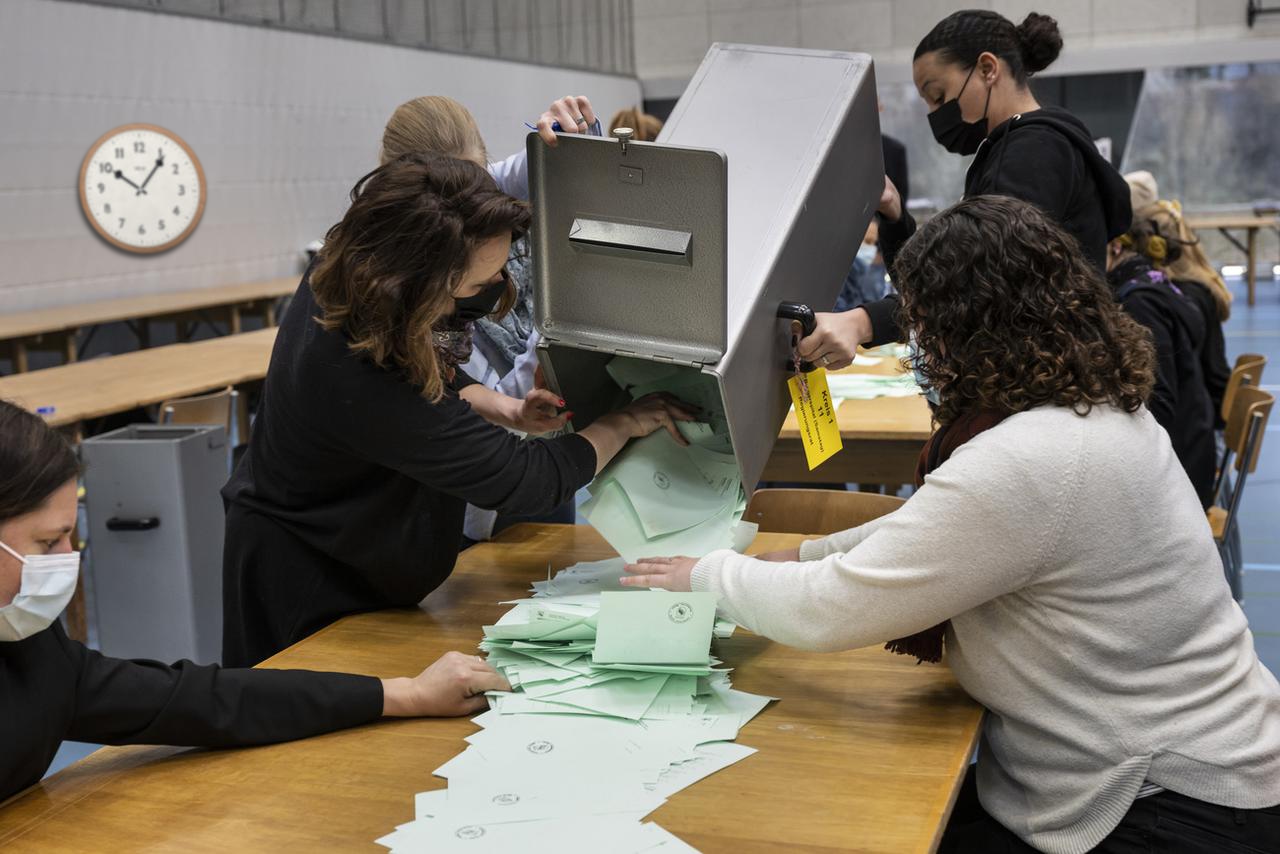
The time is 10 h 06 min
